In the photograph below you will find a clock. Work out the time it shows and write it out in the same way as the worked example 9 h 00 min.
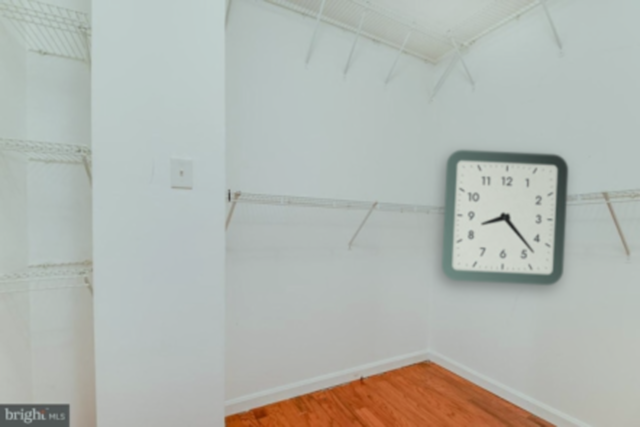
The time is 8 h 23 min
